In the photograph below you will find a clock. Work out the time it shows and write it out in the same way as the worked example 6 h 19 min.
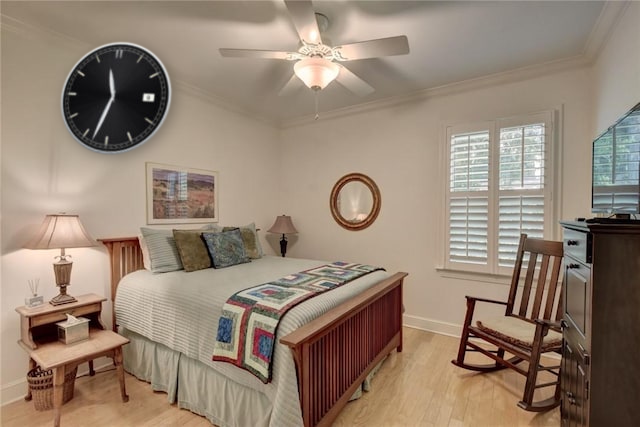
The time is 11 h 33 min
